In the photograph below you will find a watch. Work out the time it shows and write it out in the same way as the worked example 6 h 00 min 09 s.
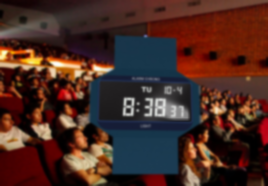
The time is 8 h 38 min 37 s
